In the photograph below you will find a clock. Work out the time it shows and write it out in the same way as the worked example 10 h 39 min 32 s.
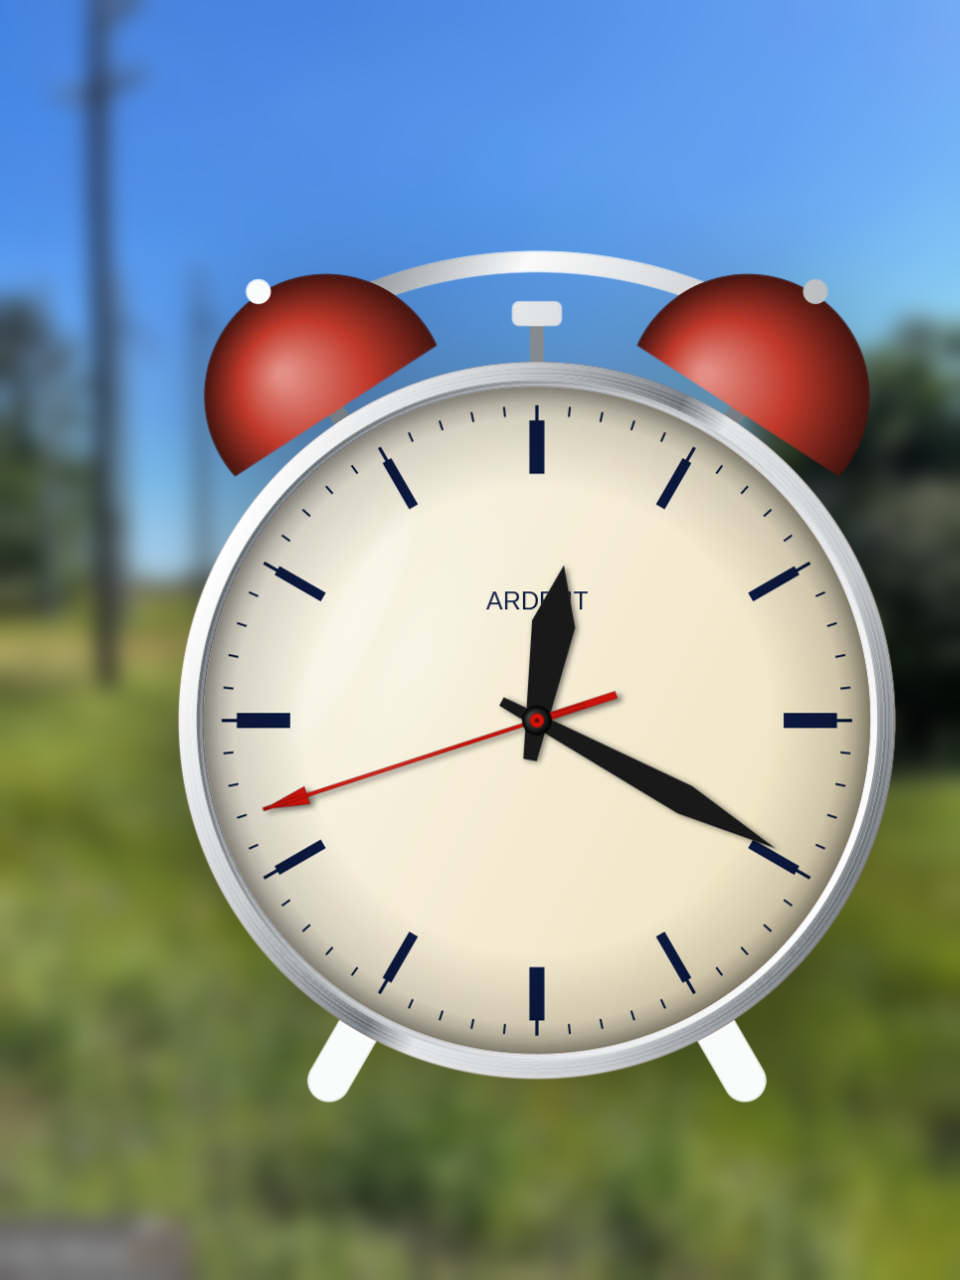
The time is 12 h 19 min 42 s
